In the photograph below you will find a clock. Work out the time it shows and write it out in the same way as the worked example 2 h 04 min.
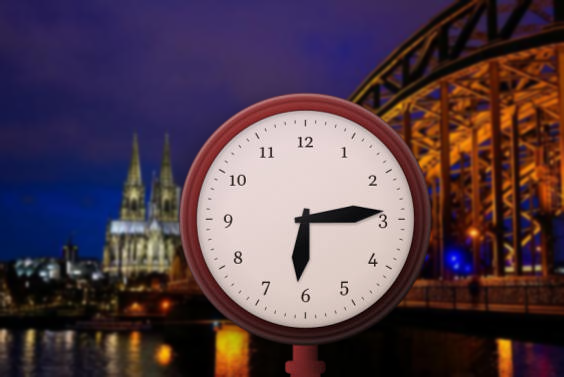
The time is 6 h 14 min
